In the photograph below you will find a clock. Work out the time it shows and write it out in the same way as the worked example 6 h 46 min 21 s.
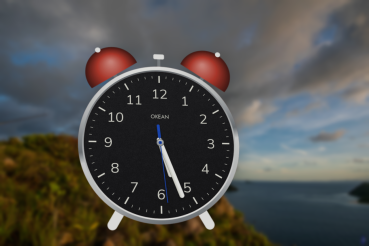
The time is 5 h 26 min 29 s
